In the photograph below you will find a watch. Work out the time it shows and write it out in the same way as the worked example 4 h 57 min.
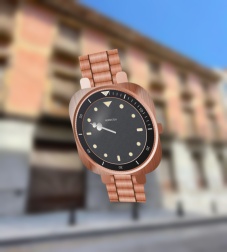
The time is 9 h 49 min
